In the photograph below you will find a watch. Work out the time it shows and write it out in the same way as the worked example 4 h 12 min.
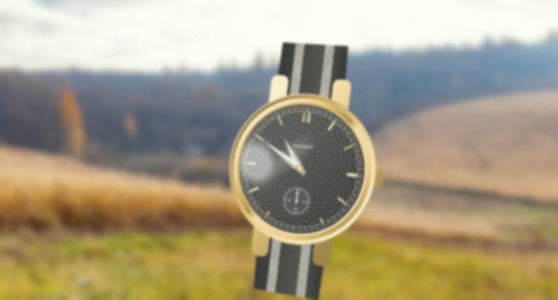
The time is 10 h 50 min
